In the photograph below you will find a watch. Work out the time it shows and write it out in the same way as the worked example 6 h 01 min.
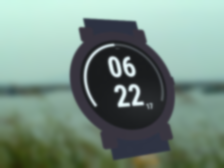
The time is 6 h 22 min
